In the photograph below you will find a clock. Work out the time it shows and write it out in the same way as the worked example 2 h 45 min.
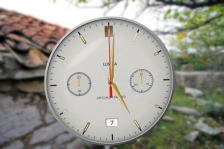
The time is 5 h 01 min
